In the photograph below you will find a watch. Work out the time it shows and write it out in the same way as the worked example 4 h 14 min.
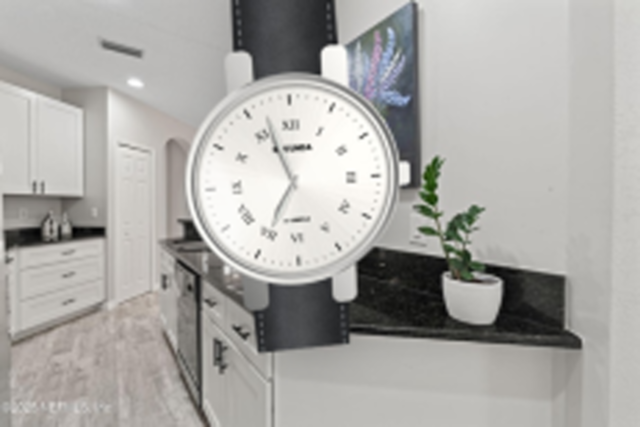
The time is 6 h 57 min
